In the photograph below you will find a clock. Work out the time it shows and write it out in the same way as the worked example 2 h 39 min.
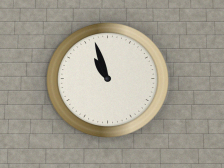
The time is 10 h 57 min
